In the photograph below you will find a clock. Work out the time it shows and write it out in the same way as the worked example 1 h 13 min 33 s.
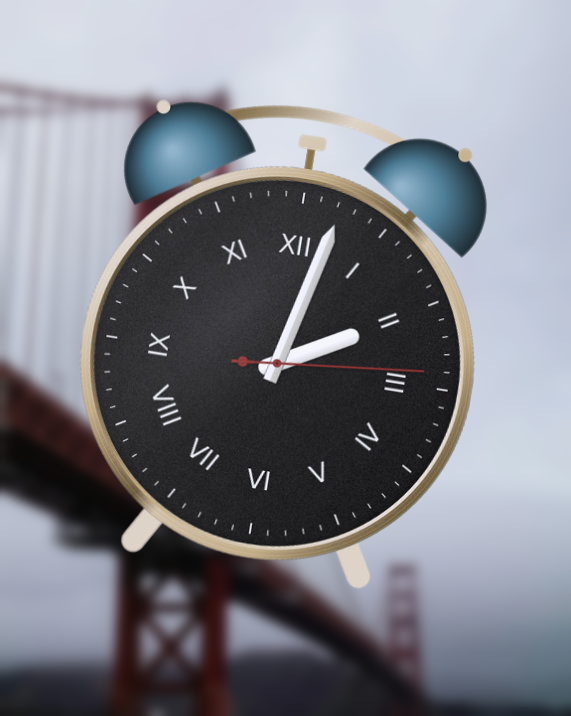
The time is 2 h 02 min 14 s
